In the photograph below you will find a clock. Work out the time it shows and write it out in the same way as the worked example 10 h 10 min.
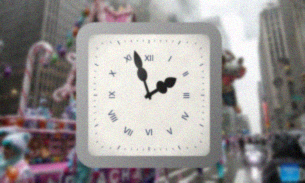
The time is 1 h 57 min
